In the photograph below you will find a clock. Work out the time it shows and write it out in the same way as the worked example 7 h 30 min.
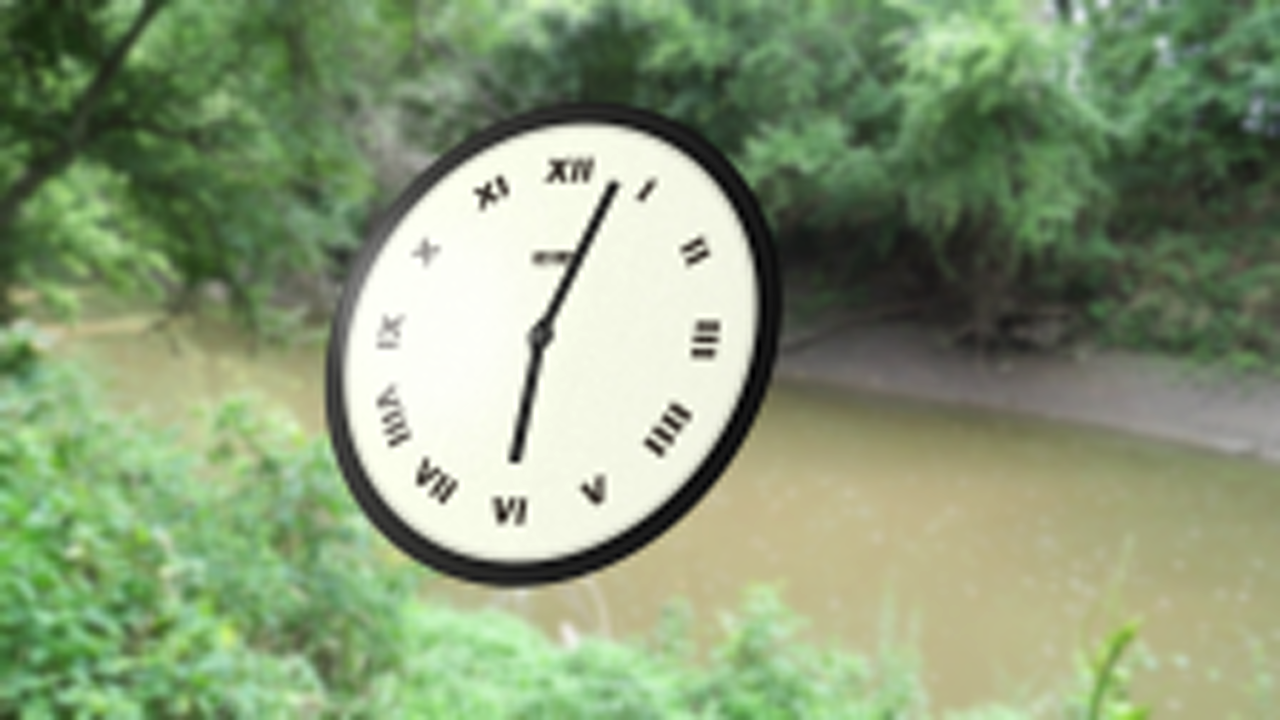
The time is 6 h 03 min
